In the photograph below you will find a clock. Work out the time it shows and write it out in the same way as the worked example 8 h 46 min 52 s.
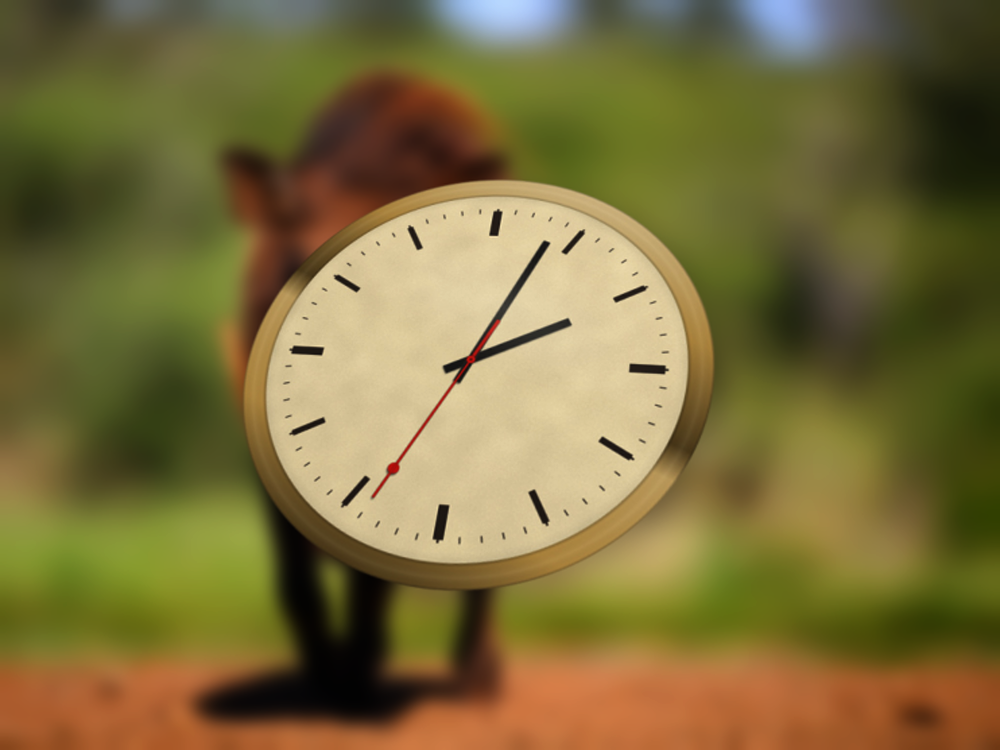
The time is 2 h 03 min 34 s
